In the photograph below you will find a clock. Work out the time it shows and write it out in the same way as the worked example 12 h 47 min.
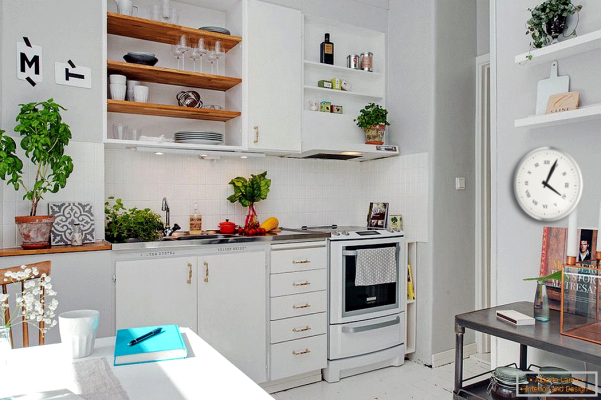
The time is 4 h 04 min
